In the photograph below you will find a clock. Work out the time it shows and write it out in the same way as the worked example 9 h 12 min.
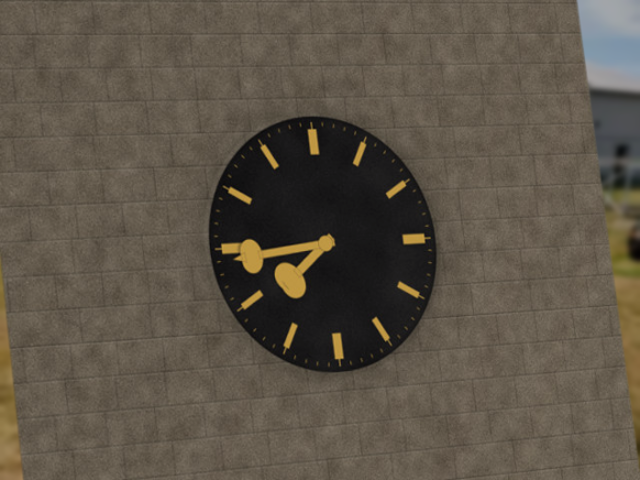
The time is 7 h 44 min
